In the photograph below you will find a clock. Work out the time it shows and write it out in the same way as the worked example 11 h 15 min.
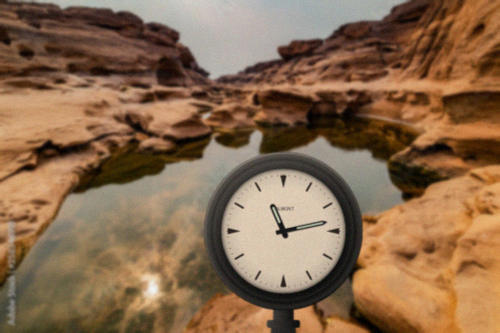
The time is 11 h 13 min
